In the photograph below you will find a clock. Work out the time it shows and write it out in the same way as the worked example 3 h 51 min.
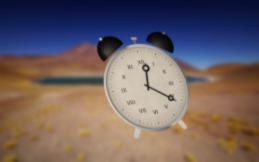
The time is 12 h 21 min
